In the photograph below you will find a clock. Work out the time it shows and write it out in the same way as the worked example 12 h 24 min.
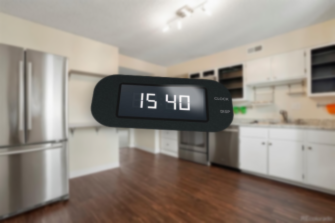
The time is 15 h 40 min
